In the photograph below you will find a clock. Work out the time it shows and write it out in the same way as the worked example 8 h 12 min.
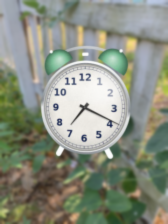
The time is 7 h 19 min
